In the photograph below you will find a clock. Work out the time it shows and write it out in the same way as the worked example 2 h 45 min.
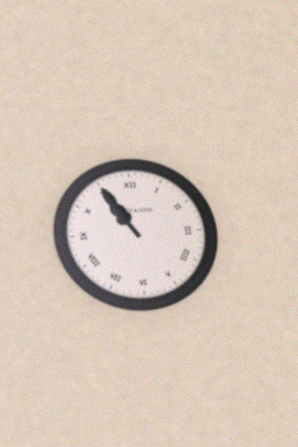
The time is 10 h 55 min
